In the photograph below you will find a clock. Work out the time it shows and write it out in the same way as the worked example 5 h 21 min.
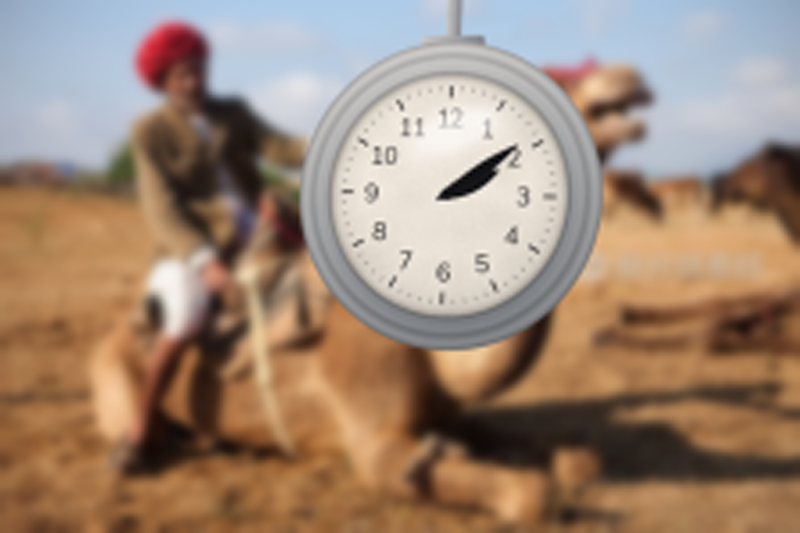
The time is 2 h 09 min
